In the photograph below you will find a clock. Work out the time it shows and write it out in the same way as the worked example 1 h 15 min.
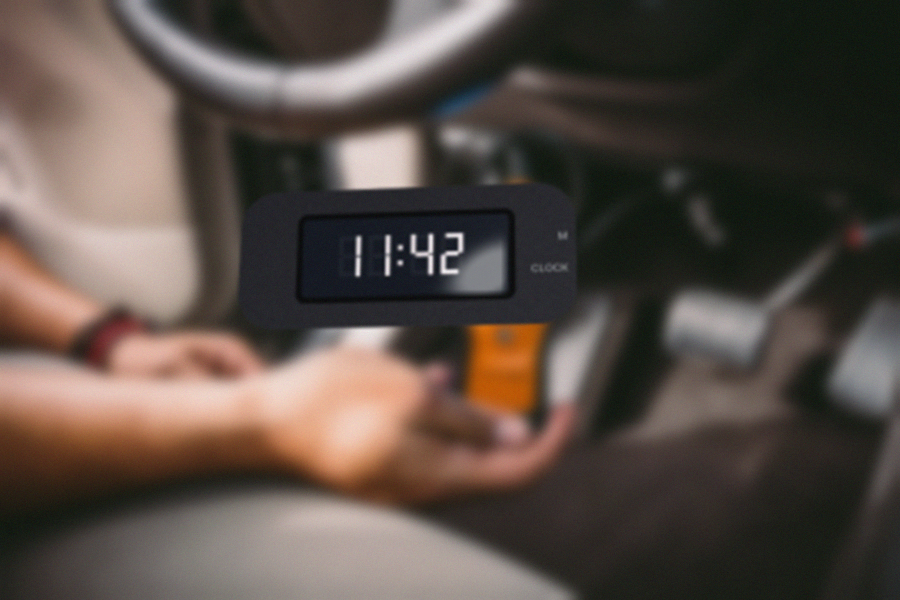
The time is 11 h 42 min
